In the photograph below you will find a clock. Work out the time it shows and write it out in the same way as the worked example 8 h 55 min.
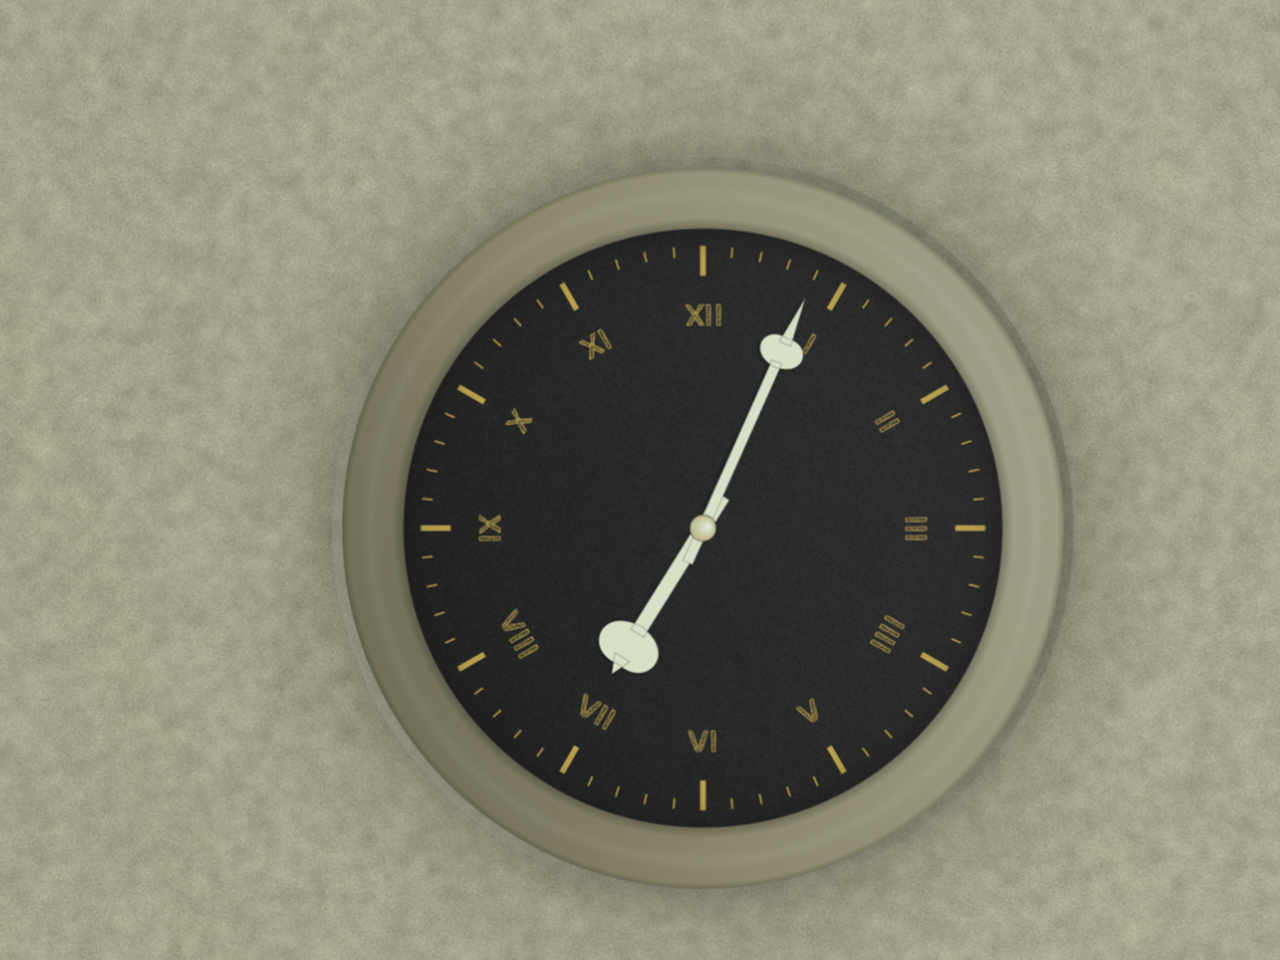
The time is 7 h 04 min
